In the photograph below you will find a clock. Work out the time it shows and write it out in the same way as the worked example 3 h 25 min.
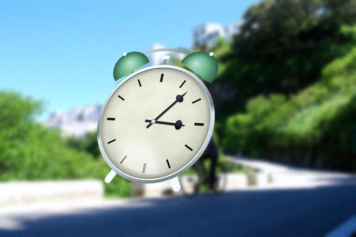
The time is 3 h 07 min
